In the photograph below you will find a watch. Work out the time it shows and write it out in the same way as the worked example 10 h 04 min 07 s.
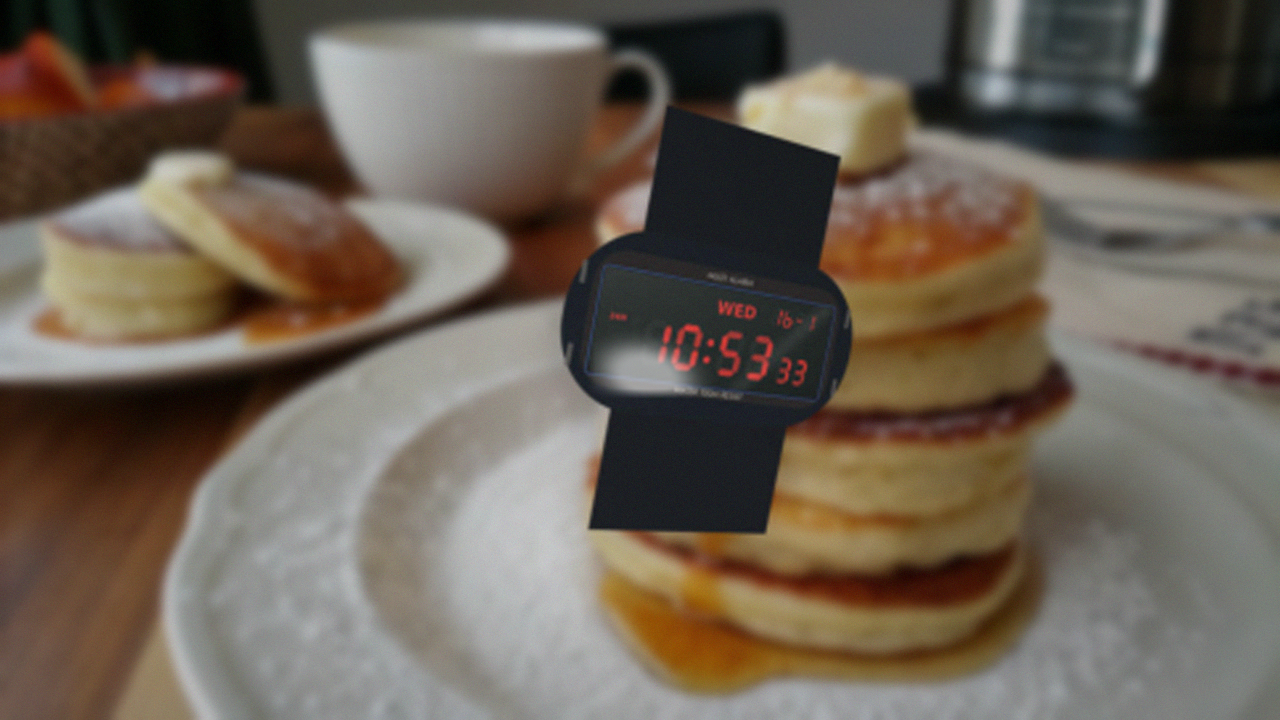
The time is 10 h 53 min 33 s
